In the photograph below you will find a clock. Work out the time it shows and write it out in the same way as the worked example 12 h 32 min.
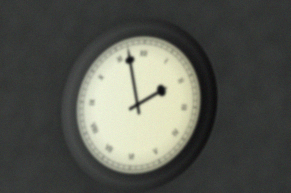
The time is 1 h 57 min
